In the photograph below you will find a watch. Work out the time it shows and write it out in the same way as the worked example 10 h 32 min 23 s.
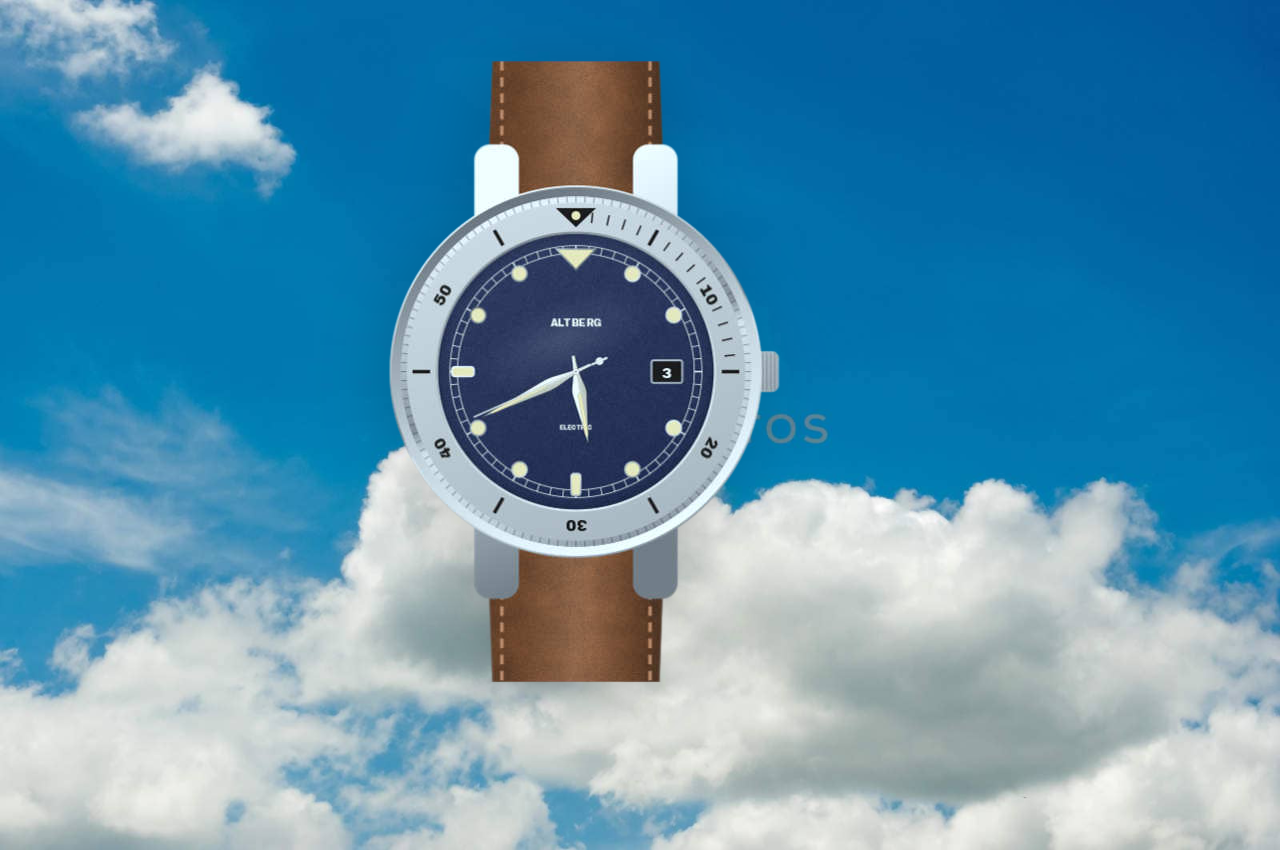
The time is 5 h 40 min 41 s
